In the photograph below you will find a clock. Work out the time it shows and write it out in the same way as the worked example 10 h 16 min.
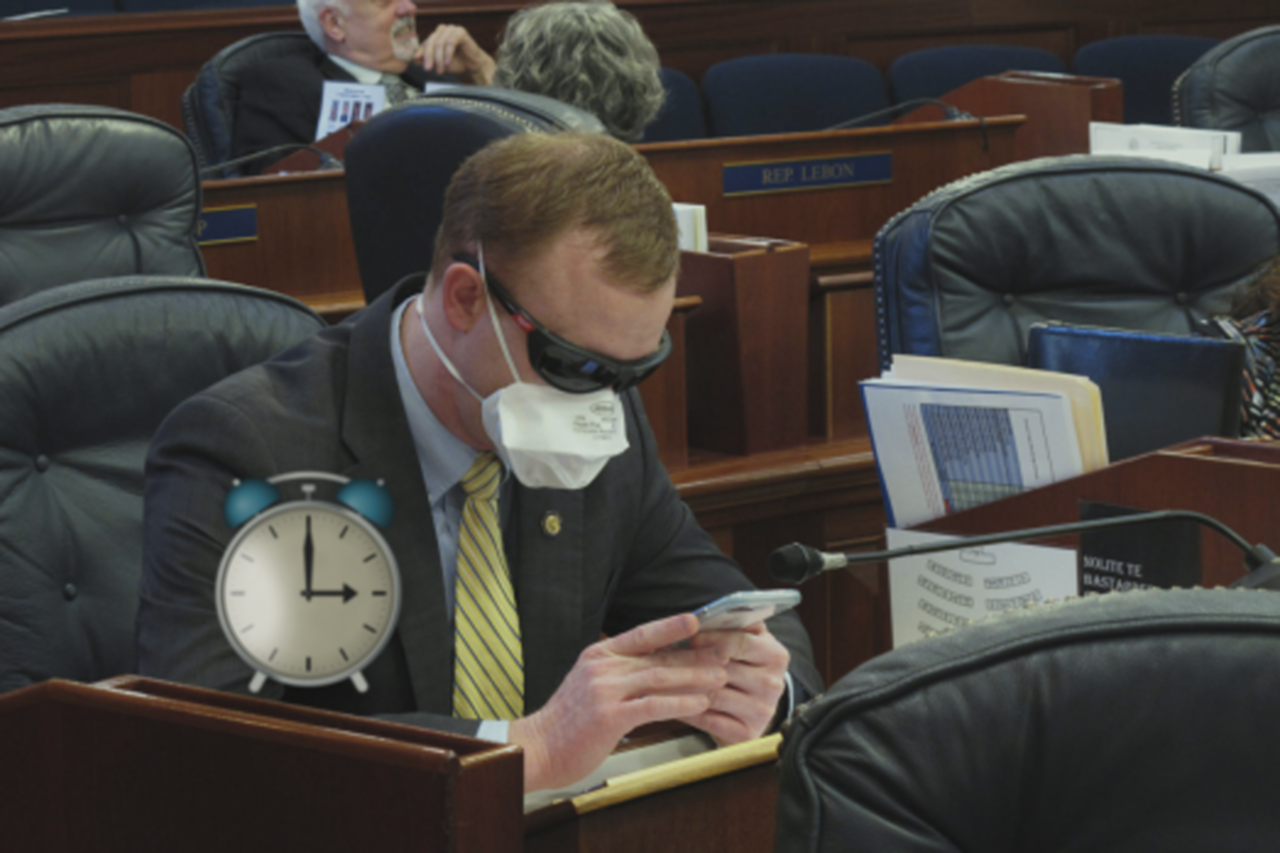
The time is 3 h 00 min
